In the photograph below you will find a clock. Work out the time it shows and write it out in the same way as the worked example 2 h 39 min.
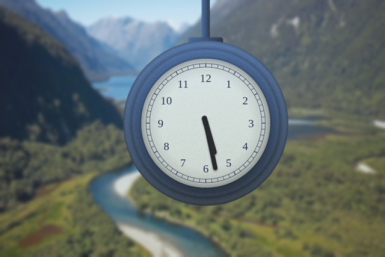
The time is 5 h 28 min
